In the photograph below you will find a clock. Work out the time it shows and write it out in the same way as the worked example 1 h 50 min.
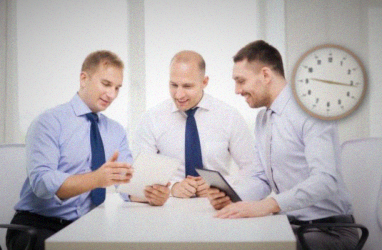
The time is 9 h 16 min
